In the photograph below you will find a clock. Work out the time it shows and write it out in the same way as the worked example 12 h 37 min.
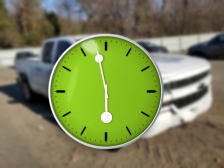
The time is 5 h 58 min
